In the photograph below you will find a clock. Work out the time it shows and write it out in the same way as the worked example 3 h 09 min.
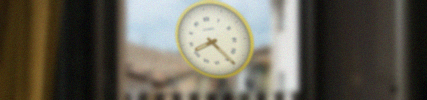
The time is 8 h 24 min
